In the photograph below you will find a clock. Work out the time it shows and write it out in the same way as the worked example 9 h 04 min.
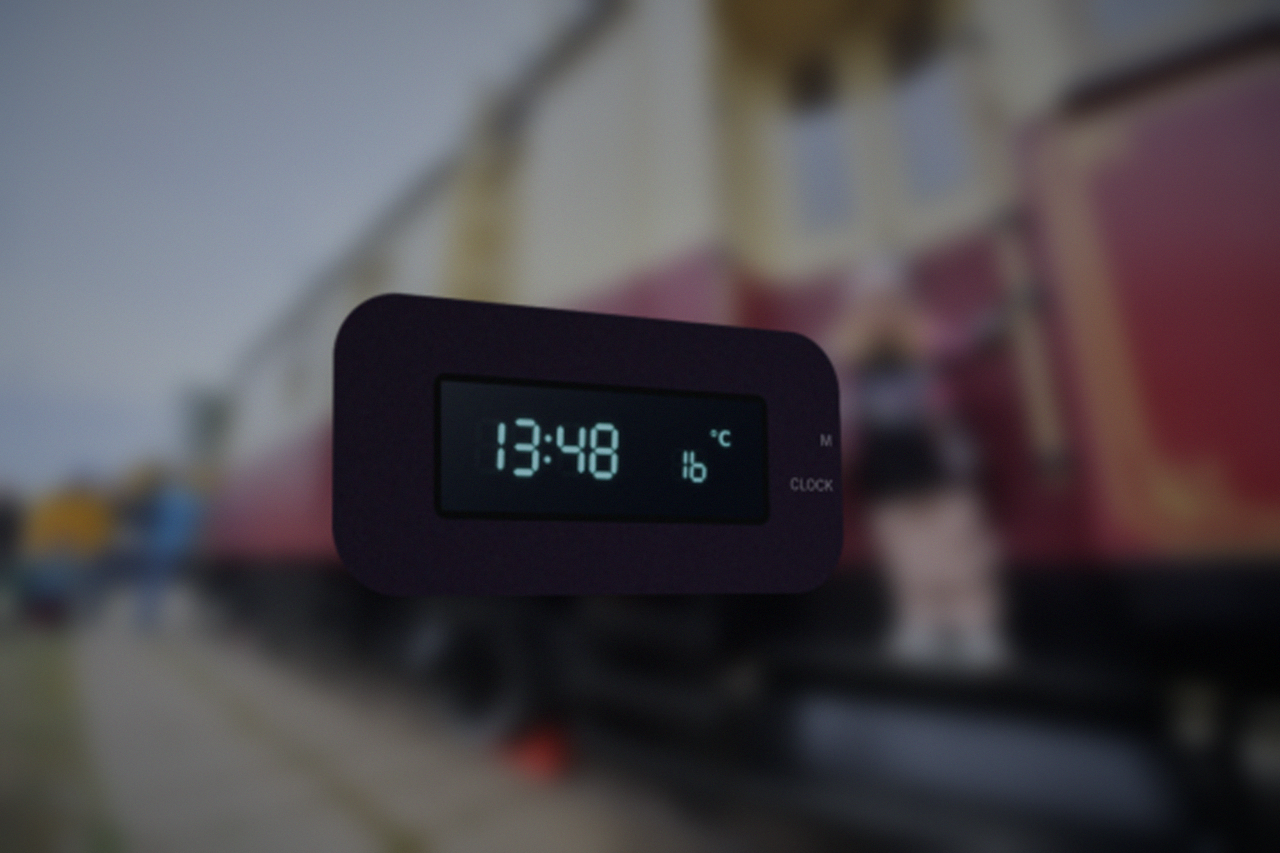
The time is 13 h 48 min
